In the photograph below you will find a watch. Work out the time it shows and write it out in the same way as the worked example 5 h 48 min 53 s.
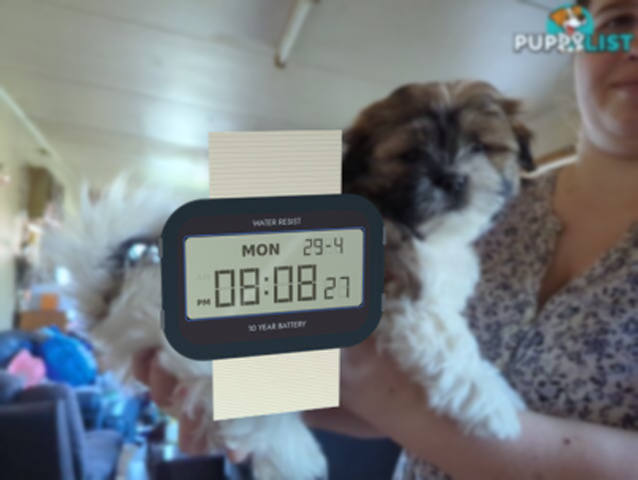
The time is 8 h 08 min 27 s
